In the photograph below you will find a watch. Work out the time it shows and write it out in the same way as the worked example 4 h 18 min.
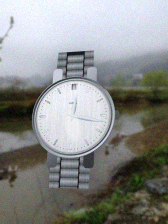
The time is 12 h 17 min
